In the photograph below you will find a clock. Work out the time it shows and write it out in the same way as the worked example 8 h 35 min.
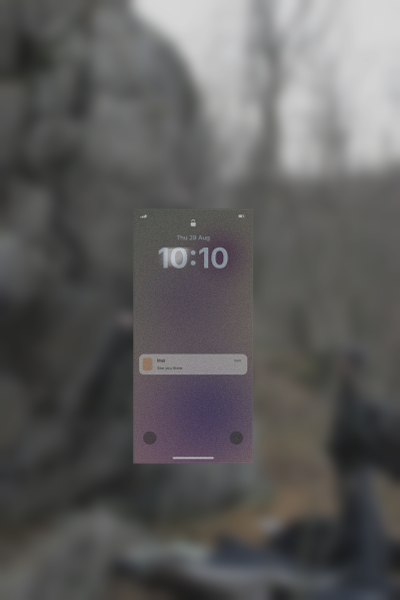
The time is 10 h 10 min
